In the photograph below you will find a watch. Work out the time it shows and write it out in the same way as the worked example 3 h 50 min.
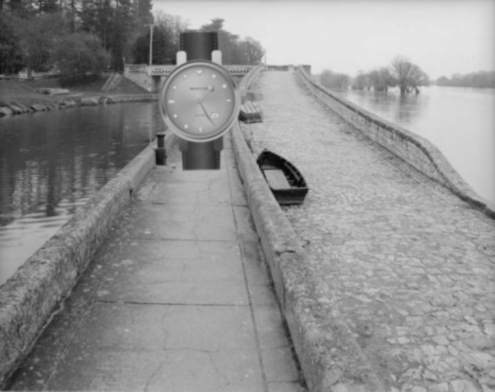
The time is 1 h 25 min
